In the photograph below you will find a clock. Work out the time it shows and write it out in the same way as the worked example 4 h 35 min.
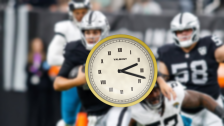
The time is 2 h 18 min
